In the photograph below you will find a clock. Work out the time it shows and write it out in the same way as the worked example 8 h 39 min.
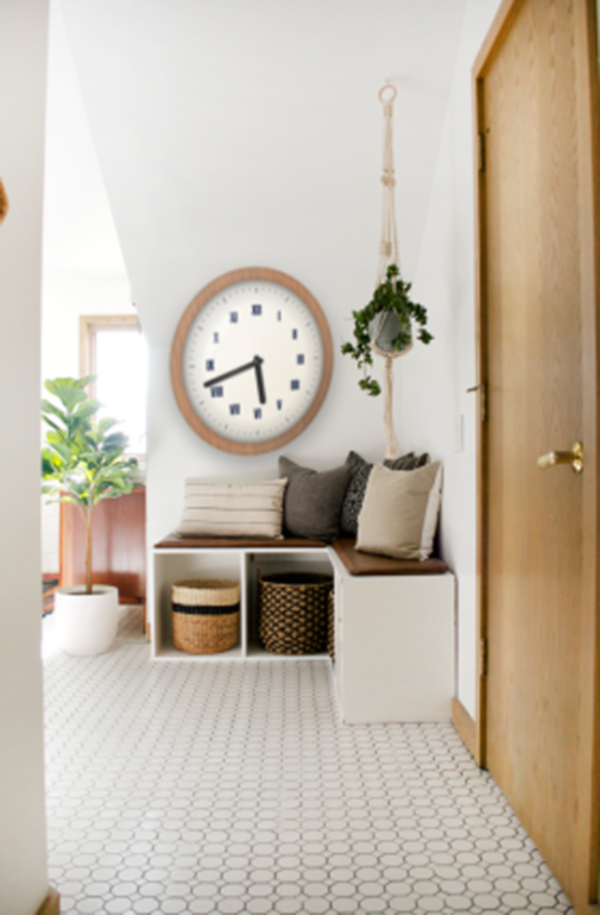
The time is 5 h 42 min
